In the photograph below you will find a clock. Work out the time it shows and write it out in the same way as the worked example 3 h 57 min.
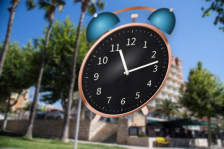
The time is 11 h 13 min
